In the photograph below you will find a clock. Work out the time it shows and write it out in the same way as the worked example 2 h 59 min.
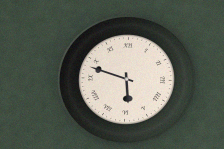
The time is 5 h 48 min
